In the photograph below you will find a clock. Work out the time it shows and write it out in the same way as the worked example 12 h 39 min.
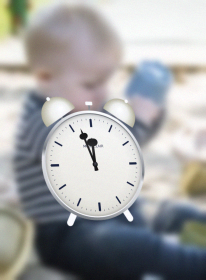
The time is 11 h 57 min
